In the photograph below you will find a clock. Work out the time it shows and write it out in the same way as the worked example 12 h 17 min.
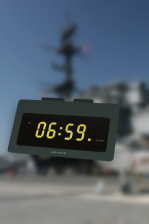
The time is 6 h 59 min
